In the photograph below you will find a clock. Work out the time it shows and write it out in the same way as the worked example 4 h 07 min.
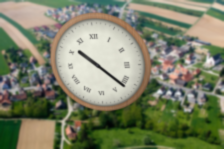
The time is 10 h 22 min
